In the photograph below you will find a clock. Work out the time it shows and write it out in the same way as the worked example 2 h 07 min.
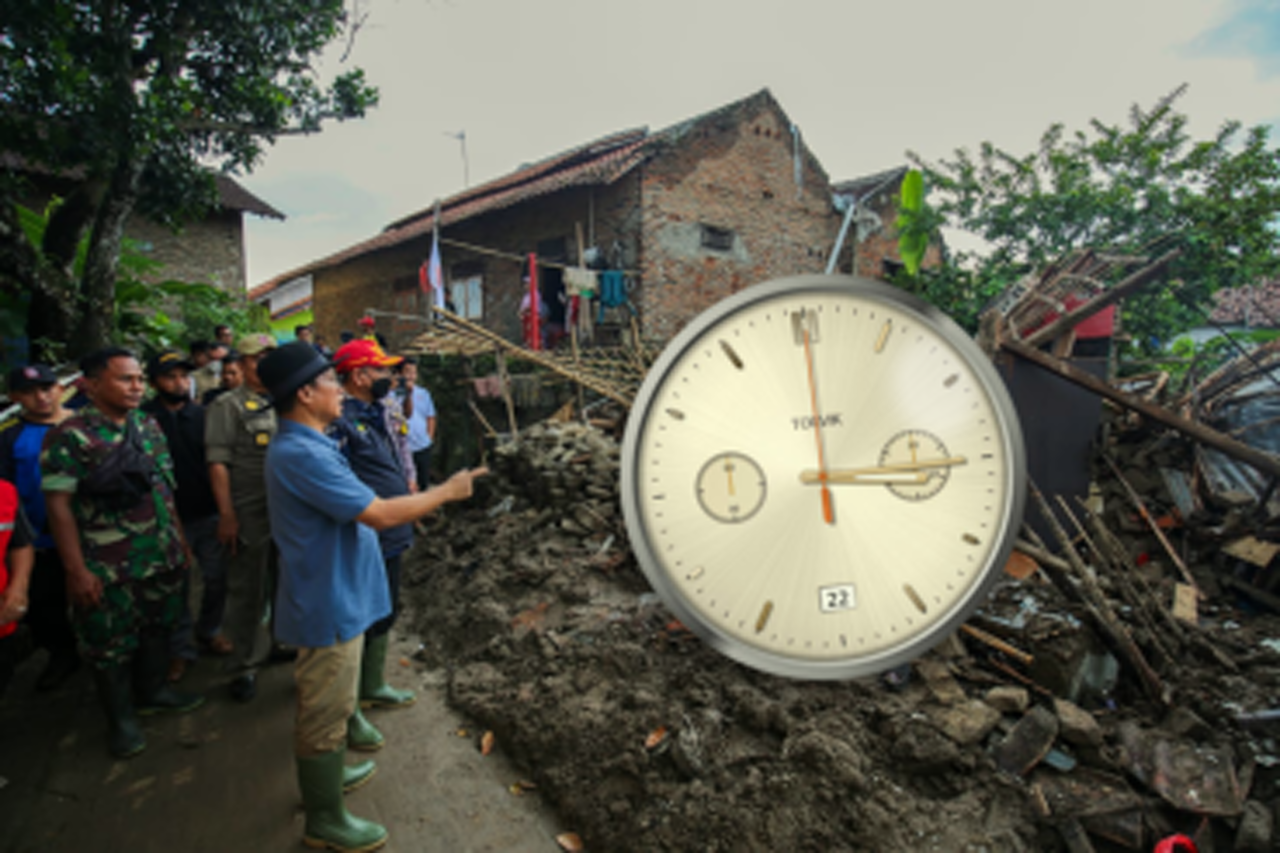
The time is 3 h 15 min
